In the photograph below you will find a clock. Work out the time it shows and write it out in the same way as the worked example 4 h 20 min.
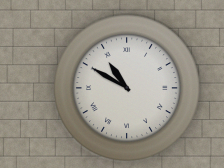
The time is 10 h 50 min
